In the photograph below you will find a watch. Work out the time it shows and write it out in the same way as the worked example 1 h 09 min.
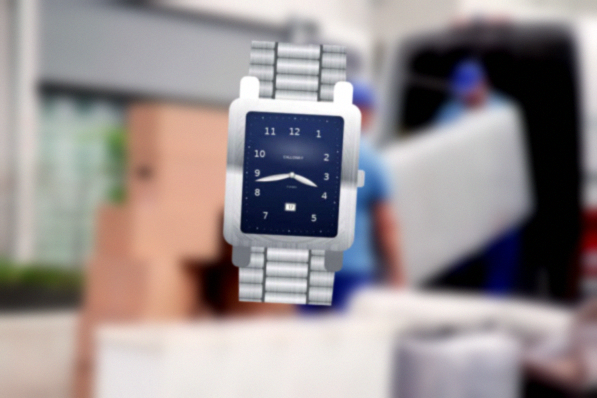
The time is 3 h 43 min
